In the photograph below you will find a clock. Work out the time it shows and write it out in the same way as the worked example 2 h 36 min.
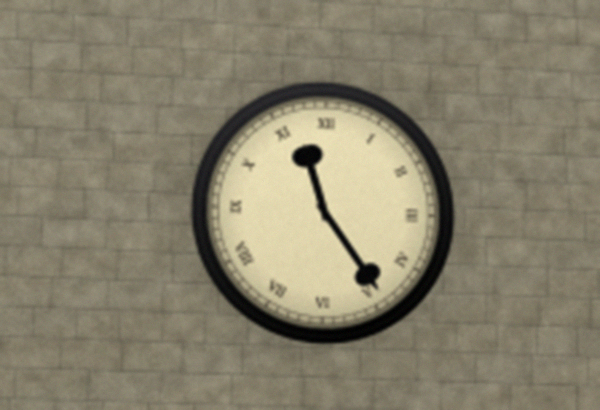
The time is 11 h 24 min
